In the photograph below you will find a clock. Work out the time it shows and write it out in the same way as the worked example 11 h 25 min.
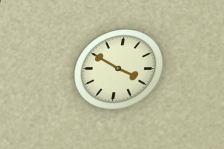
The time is 3 h 50 min
